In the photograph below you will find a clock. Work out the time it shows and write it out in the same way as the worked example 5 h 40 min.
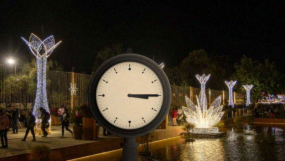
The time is 3 h 15 min
